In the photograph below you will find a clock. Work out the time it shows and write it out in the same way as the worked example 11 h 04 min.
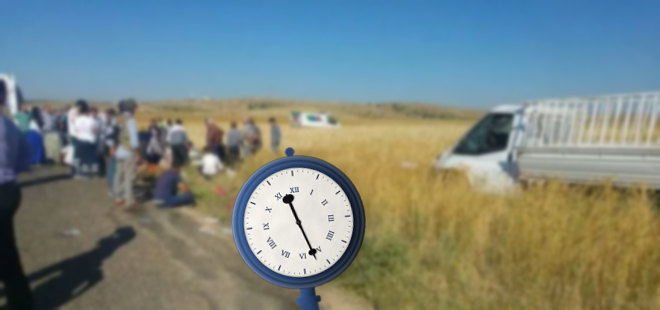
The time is 11 h 27 min
